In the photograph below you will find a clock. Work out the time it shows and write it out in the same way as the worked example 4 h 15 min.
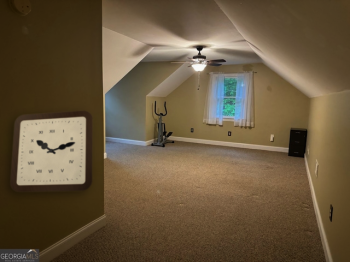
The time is 10 h 12 min
